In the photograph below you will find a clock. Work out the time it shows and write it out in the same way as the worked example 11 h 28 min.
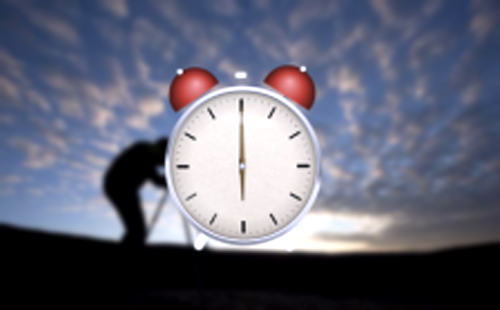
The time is 6 h 00 min
